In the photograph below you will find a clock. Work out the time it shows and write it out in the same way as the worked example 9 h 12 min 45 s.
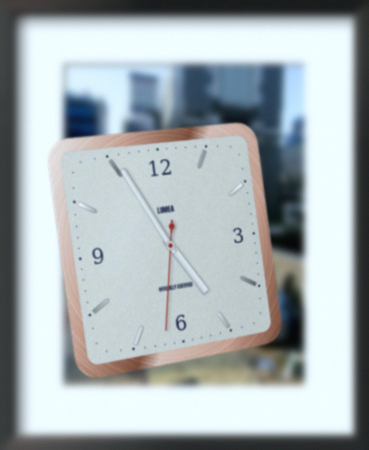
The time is 4 h 55 min 32 s
